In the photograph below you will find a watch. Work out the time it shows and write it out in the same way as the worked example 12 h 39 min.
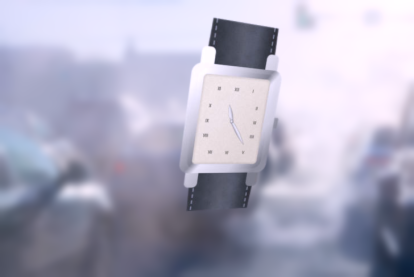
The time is 11 h 24 min
